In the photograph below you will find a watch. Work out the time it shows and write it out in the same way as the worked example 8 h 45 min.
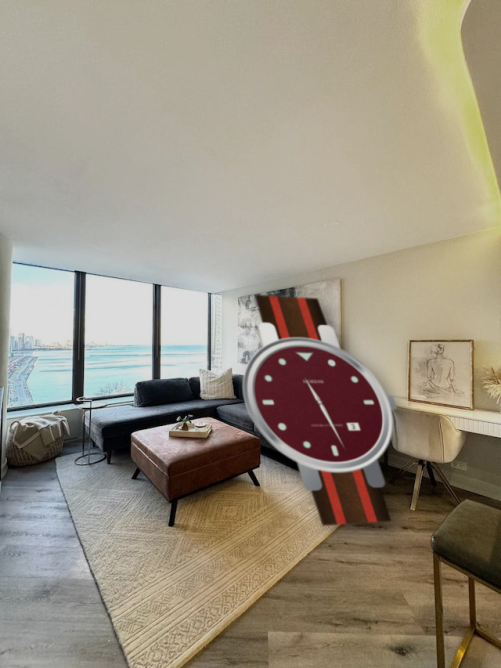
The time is 11 h 28 min
